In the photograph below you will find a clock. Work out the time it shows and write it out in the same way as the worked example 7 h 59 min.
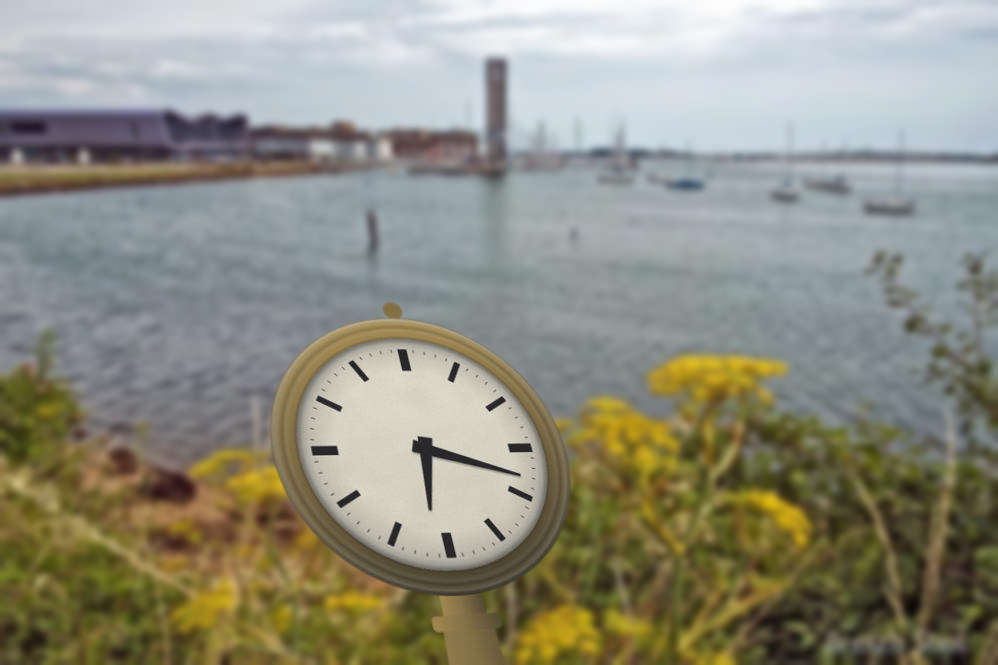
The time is 6 h 18 min
